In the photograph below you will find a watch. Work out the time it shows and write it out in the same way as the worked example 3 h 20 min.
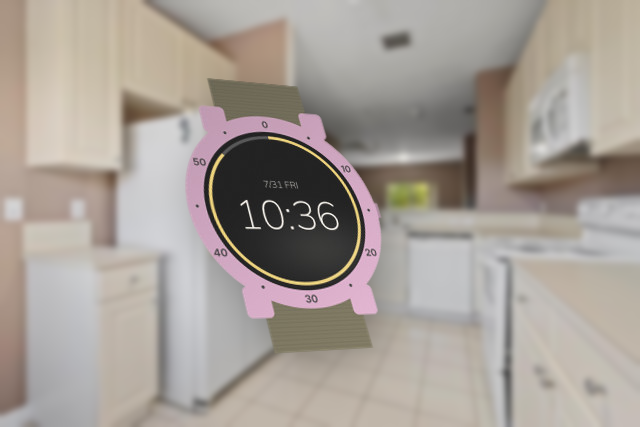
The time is 10 h 36 min
